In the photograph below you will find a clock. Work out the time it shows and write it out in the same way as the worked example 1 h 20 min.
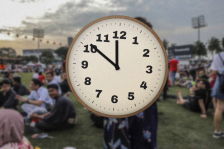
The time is 11 h 51 min
